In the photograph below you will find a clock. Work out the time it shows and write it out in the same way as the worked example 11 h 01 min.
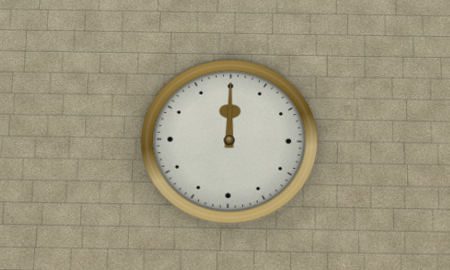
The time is 12 h 00 min
